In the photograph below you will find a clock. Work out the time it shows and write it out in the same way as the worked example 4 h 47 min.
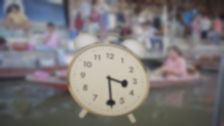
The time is 3 h 29 min
